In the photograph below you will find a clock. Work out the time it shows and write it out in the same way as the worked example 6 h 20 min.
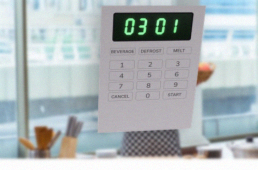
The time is 3 h 01 min
